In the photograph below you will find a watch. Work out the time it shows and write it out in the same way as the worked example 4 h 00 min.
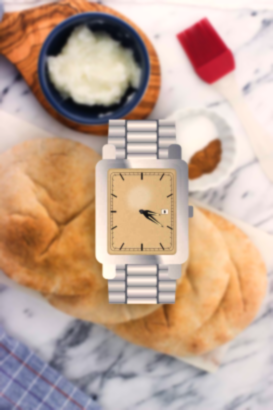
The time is 3 h 21 min
